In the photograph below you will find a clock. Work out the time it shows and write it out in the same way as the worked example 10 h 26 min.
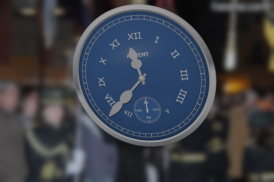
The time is 11 h 38 min
